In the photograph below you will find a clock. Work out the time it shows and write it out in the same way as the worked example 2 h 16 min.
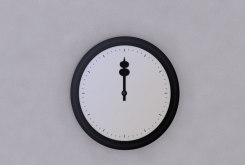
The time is 12 h 00 min
